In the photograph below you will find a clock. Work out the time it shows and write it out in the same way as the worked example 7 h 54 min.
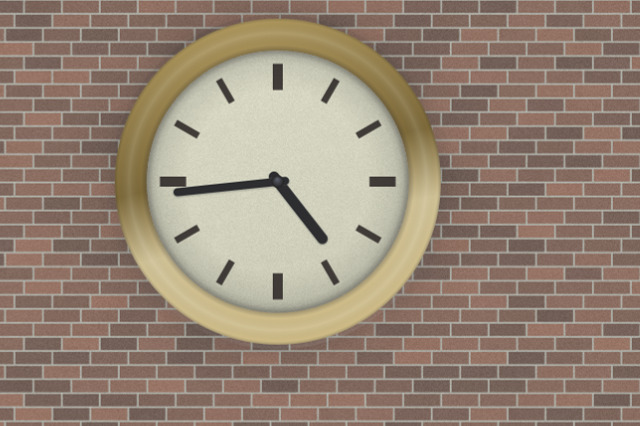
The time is 4 h 44 min
